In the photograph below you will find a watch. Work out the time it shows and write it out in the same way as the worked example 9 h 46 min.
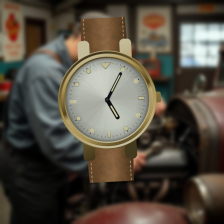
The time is 5 h 05 min
